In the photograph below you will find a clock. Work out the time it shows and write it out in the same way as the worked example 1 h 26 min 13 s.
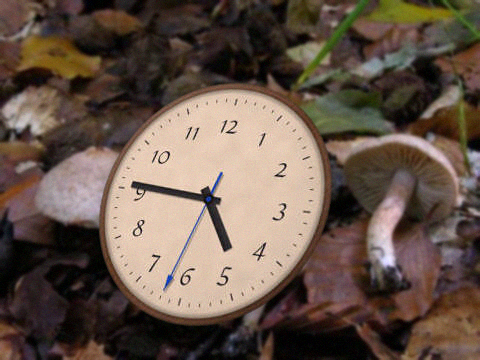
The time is 4 h 45 min 32 s
